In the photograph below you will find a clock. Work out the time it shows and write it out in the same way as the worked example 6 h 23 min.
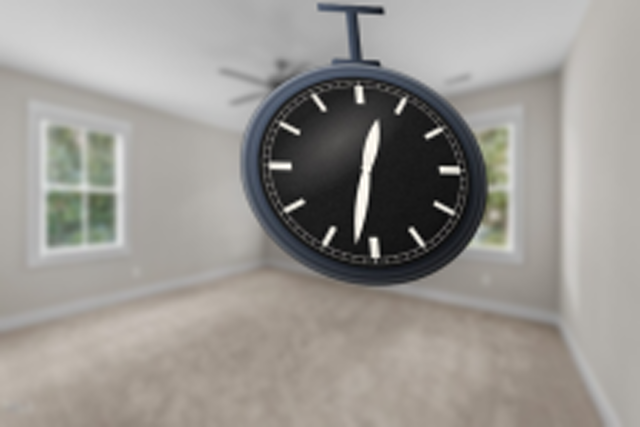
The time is 12 h 32 min
